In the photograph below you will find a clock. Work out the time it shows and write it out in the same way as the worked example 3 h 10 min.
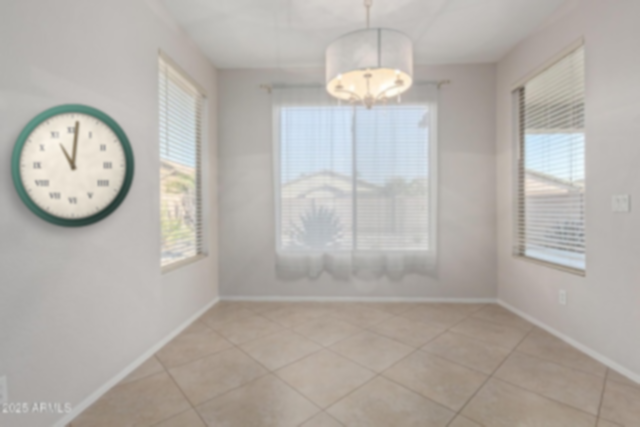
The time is 11 h 01 min
